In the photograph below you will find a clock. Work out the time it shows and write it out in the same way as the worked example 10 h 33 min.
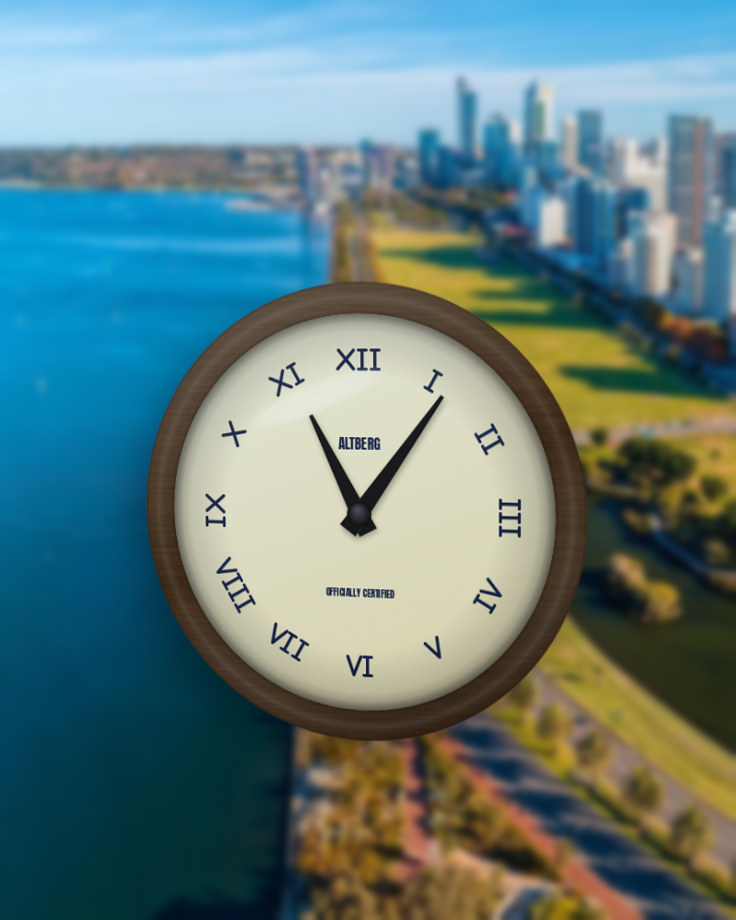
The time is 11 h 06 min
